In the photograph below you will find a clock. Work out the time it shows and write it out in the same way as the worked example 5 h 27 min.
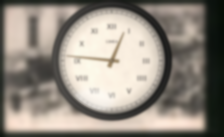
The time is 12 h 46 min
